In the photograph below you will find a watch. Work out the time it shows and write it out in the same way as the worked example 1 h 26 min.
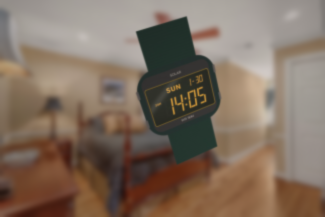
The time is 14 h 05 min
